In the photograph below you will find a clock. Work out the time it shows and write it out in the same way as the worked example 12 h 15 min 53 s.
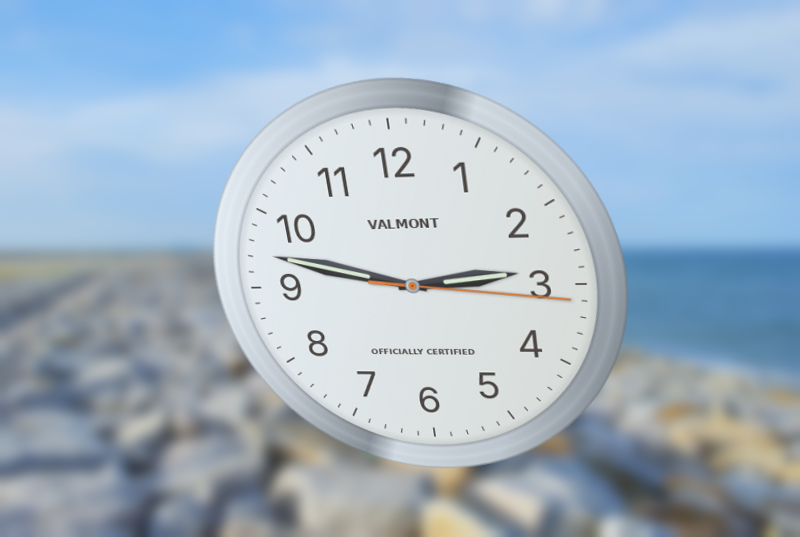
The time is 2 h 47 min 16 s
